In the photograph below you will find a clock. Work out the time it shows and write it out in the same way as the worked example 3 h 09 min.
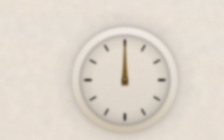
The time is 12 h 00 min
